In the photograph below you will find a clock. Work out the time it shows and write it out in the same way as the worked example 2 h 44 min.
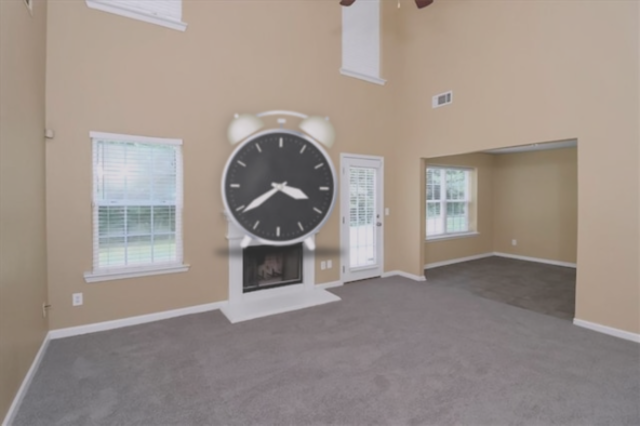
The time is 3 h 39 min
